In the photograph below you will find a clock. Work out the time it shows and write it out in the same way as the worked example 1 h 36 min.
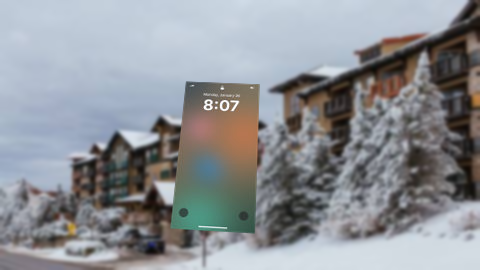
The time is 8 h 07 min
